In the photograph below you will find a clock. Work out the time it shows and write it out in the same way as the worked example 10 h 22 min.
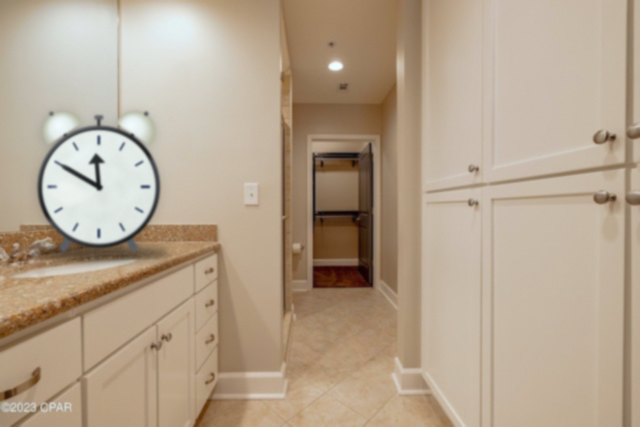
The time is 11 h 50 min
